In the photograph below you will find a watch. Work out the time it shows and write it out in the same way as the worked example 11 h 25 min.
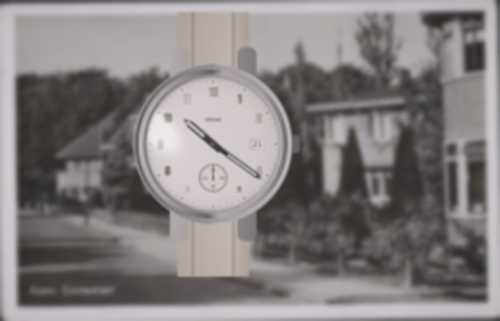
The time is 10 h 21 min
